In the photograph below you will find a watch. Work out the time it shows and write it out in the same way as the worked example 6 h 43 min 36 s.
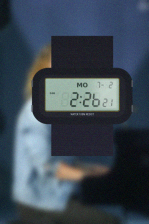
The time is 2 h 26 min 21 s
